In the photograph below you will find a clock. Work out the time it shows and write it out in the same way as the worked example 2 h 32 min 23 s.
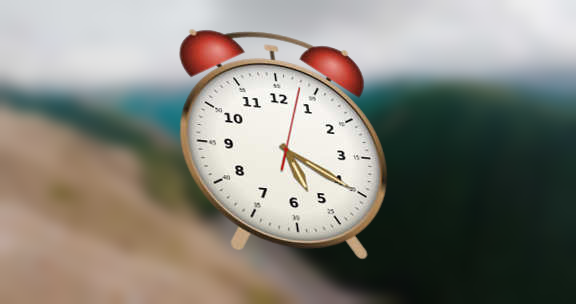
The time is 5 h 20 min 03 s
